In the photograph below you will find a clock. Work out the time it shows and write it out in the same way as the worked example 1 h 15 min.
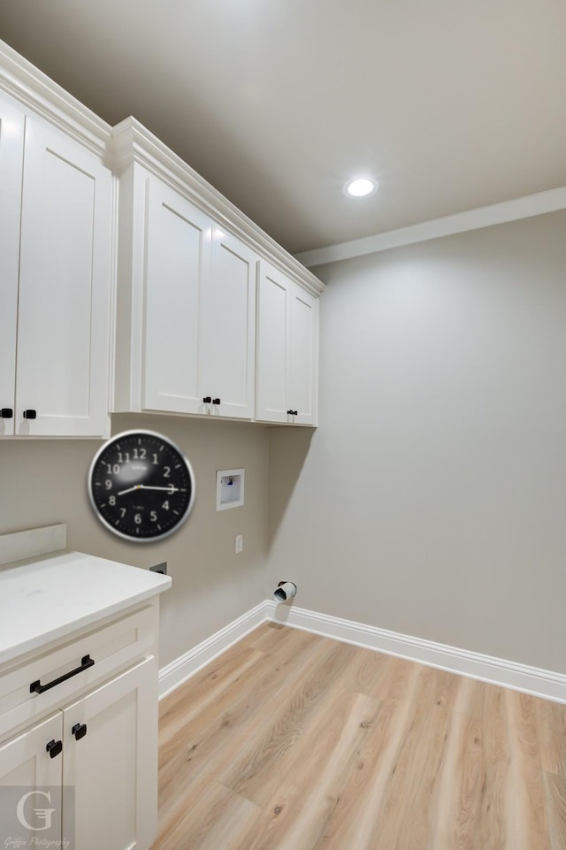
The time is 8 h 15 min
